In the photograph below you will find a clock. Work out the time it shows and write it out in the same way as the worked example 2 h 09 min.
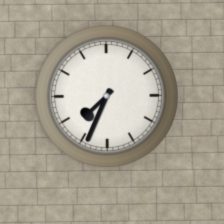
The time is 7 h 34 min
